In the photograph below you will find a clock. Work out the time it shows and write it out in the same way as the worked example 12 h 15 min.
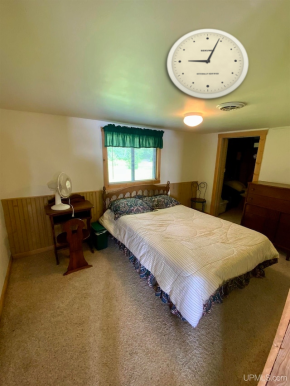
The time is 9 h 04 min
